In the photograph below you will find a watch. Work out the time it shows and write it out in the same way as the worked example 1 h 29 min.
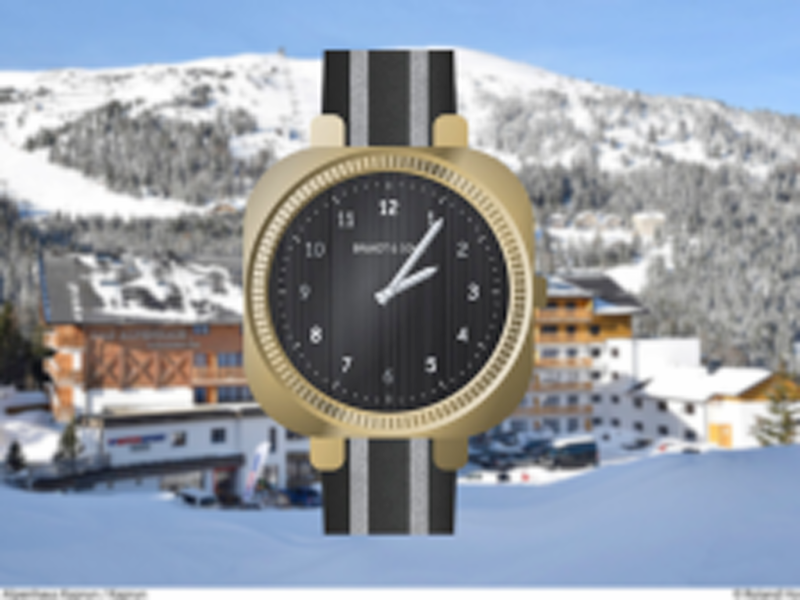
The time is 2 h 06 min
